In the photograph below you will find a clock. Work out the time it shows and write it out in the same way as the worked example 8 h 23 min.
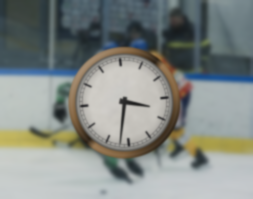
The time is 3 h 32 min
